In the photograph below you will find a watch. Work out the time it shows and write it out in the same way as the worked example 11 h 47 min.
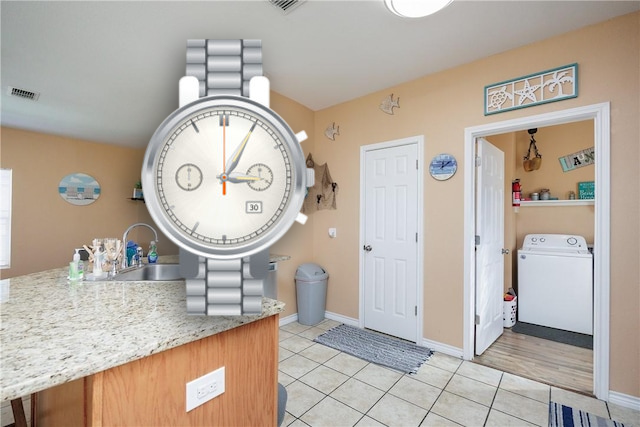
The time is 3 h 05 min
